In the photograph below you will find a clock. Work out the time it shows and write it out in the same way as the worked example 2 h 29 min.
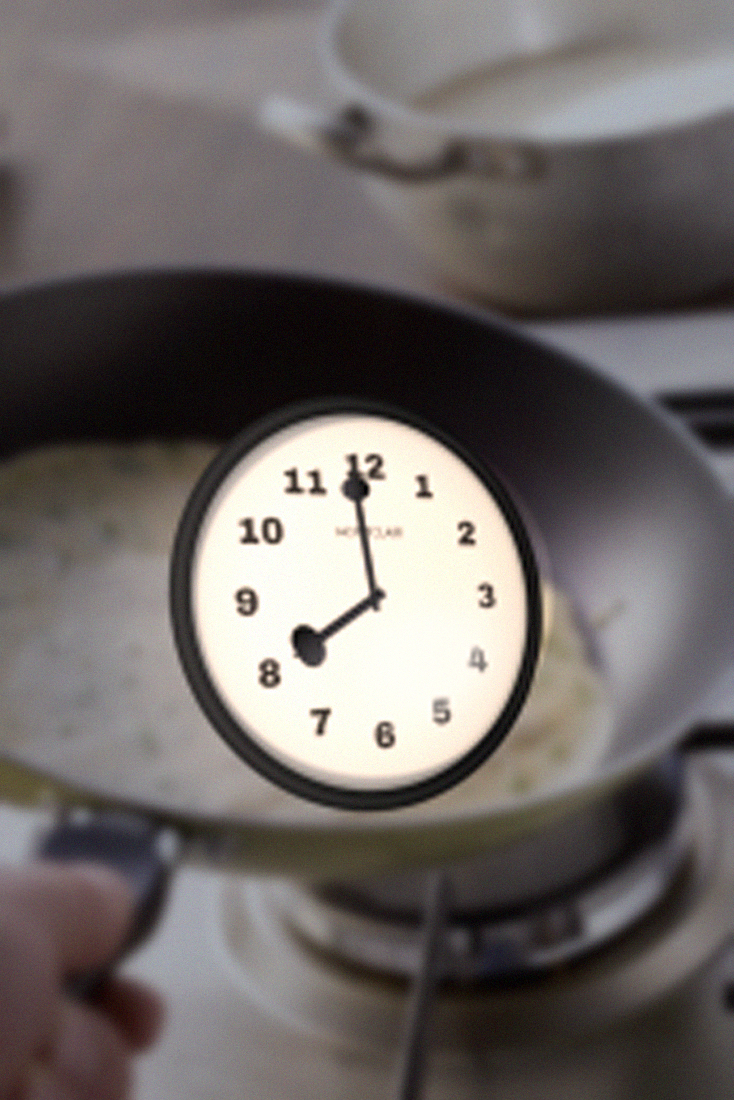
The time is 7 h 59 min
